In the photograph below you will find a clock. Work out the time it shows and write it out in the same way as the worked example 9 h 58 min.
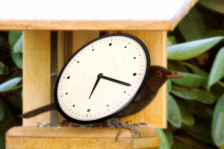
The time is 6 h 18 min
